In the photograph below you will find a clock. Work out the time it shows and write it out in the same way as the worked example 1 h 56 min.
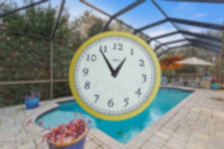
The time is 12 h 54 min
